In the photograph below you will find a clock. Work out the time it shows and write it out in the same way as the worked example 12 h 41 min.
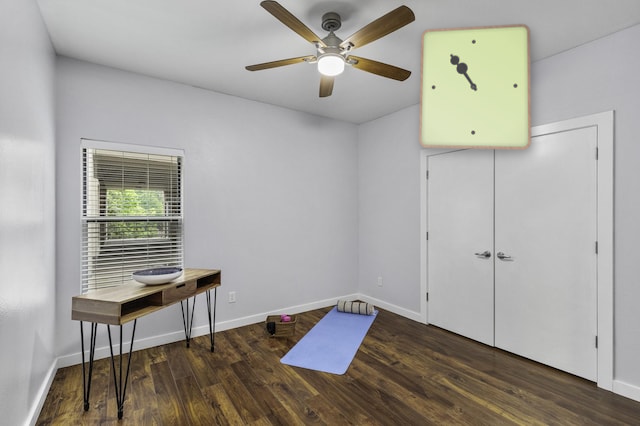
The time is 10 h 54 min
